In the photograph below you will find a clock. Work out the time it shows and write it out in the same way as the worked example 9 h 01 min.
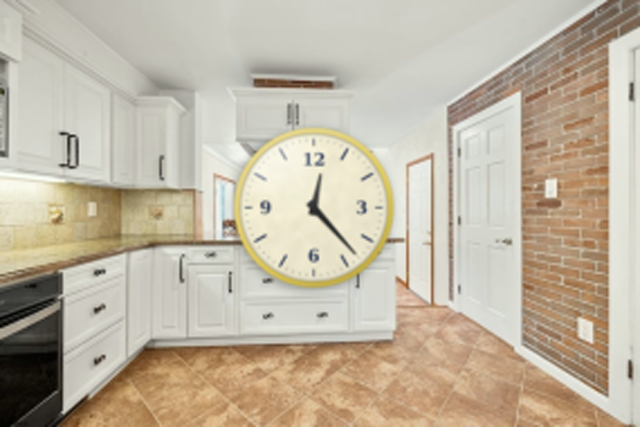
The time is 12 h 23 min
